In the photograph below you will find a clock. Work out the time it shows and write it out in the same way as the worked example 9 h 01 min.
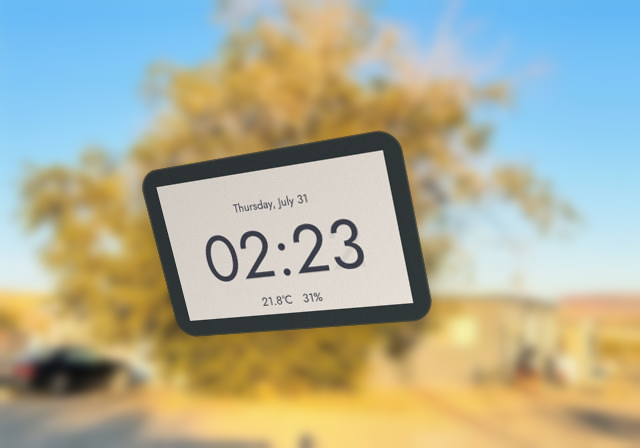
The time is 2 h 23 min
